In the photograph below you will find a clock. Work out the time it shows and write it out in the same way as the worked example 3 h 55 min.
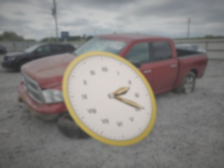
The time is 2 h 19 min
